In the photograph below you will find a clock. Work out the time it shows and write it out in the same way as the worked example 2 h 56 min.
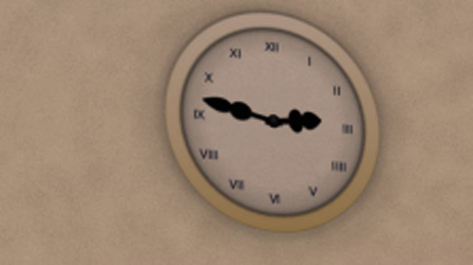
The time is 2 h 47 min
